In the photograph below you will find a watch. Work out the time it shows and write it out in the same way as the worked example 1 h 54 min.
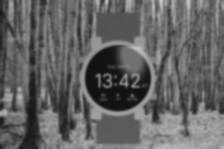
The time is 13 h 42 min
